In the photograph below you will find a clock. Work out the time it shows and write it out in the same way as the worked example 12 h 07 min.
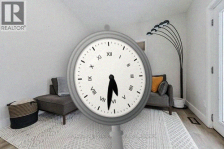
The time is 5 h 32 min
